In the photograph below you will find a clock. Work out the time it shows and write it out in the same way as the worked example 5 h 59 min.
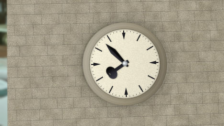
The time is 7 h 53 min
